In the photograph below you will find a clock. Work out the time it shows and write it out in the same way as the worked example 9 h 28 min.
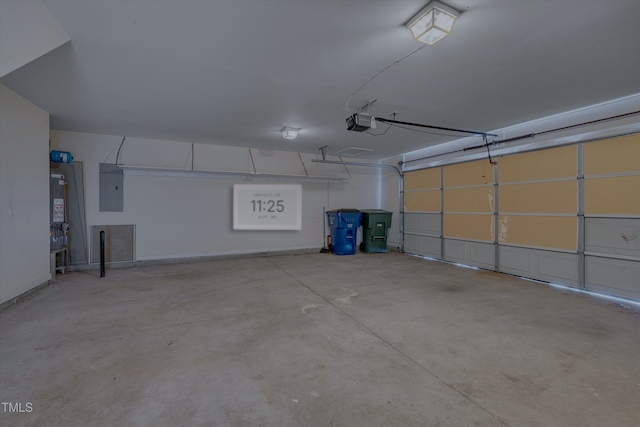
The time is 11 h 25 min
